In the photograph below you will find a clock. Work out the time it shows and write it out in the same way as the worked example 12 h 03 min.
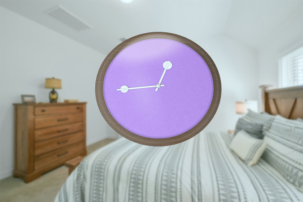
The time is 12 h 44 min
